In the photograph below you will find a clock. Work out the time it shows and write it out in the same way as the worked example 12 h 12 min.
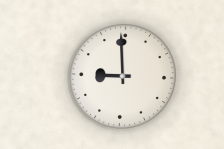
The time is 8 h 59 min
